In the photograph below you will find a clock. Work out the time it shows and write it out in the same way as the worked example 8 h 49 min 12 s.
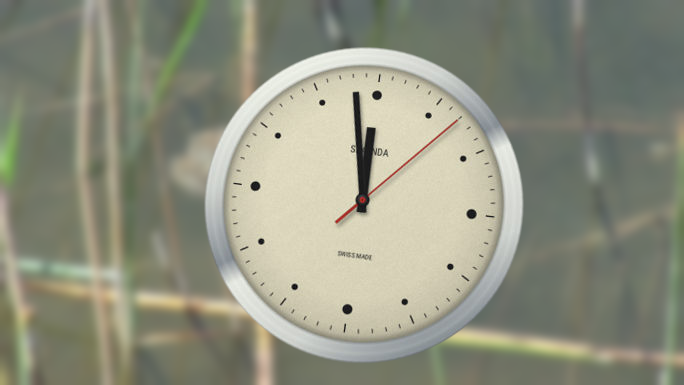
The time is 11 h 58 min 07 s
